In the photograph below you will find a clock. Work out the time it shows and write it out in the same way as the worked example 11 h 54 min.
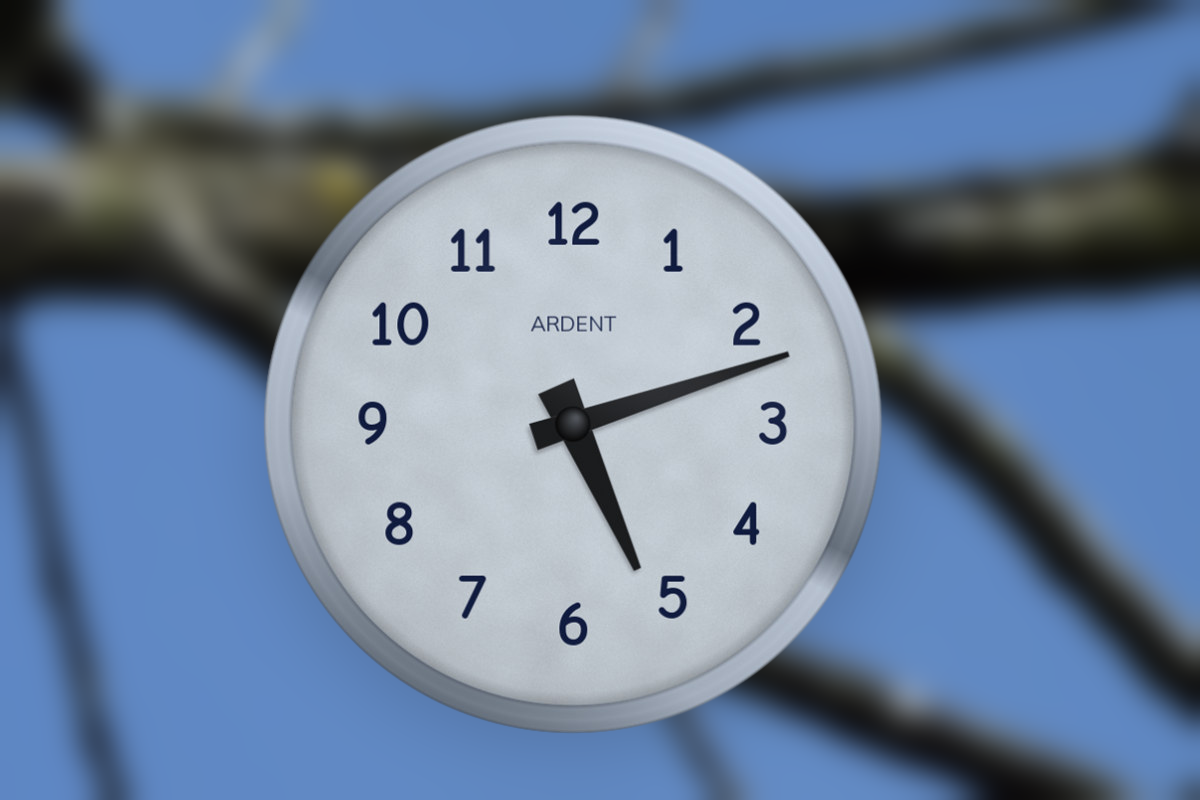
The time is 5 h 12 min
